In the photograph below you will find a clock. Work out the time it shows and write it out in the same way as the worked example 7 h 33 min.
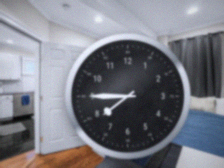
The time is 7 h 45 min
